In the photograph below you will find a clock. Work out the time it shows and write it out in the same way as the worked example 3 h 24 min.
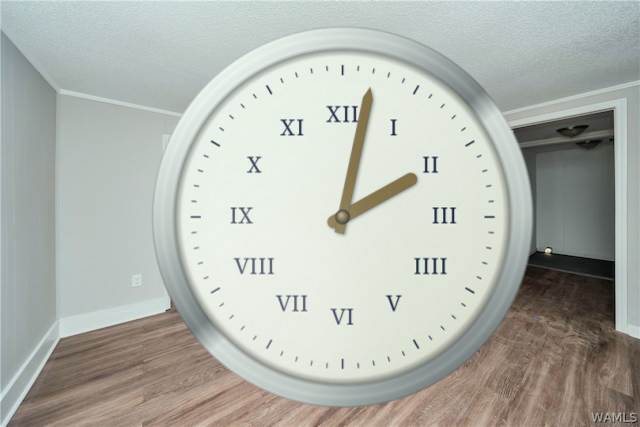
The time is 2 h 02 min
